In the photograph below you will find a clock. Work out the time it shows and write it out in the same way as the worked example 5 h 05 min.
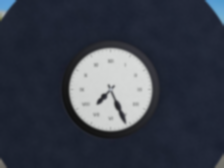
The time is 7 h 26 min
